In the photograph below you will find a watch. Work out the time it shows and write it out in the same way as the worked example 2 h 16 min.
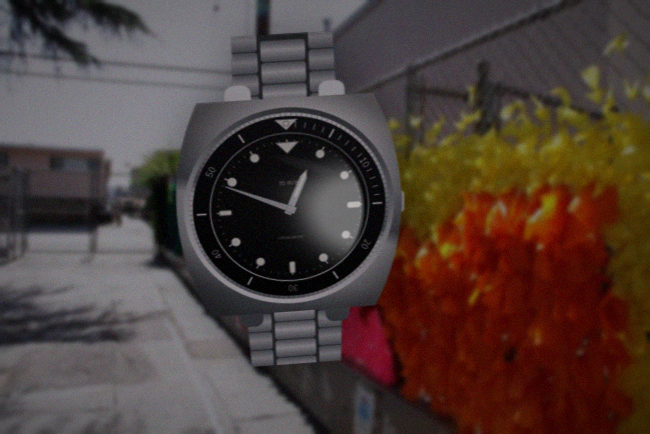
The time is 12 h 49 min
